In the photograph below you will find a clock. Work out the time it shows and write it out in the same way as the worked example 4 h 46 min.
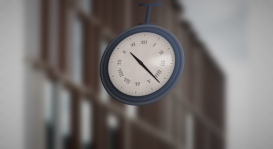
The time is 10 h 22 min
